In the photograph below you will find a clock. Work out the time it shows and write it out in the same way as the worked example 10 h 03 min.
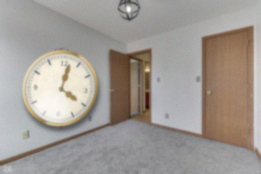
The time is 4 h 02 min
